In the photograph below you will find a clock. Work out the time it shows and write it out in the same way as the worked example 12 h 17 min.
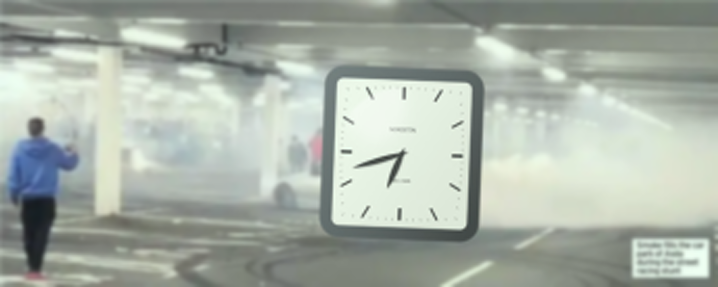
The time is 6 h 42 min
